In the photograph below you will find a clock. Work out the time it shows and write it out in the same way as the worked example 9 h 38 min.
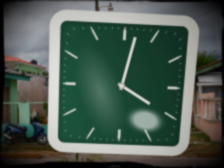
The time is 4 h 02 min
